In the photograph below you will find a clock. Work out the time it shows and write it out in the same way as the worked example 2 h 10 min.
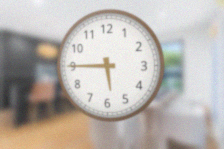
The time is 5 h 45 min
